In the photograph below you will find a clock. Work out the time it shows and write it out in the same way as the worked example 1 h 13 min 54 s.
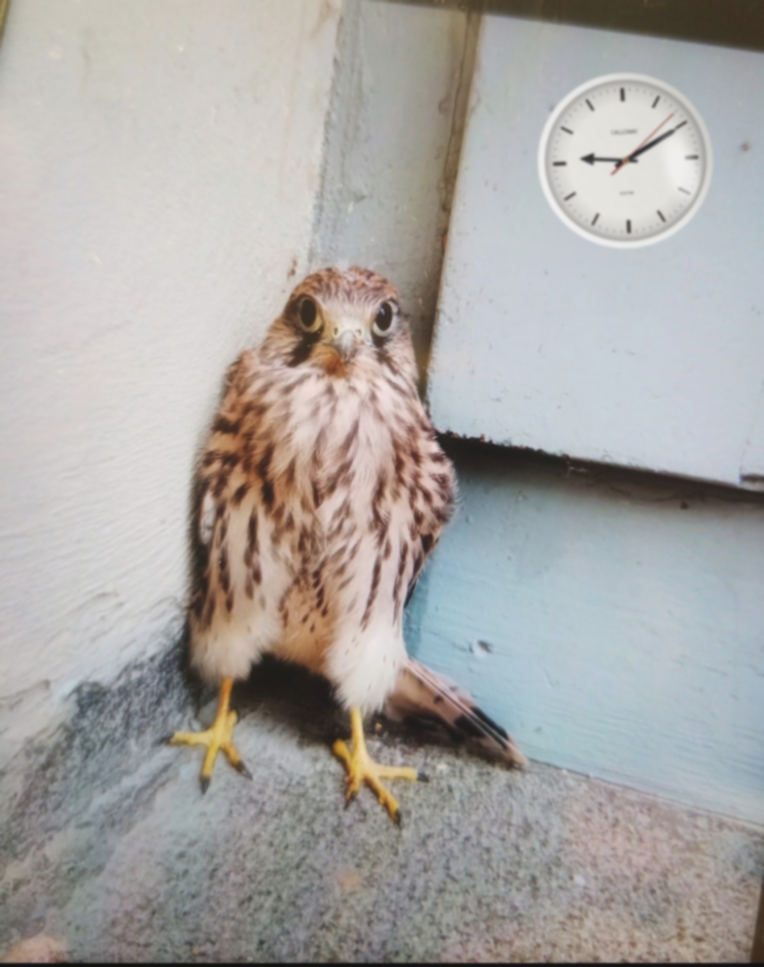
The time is 9 h 10 min 08 s
